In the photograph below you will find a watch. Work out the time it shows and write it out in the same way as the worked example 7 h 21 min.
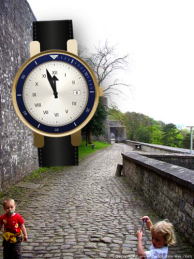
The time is 11 h 57 min
